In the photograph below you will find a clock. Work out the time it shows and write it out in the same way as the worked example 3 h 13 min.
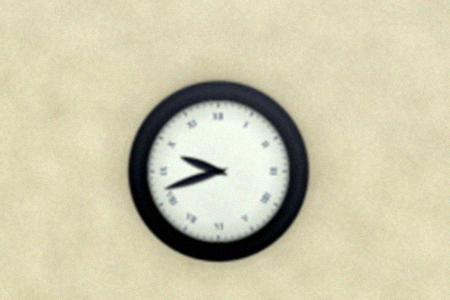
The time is 9 h 42 min
